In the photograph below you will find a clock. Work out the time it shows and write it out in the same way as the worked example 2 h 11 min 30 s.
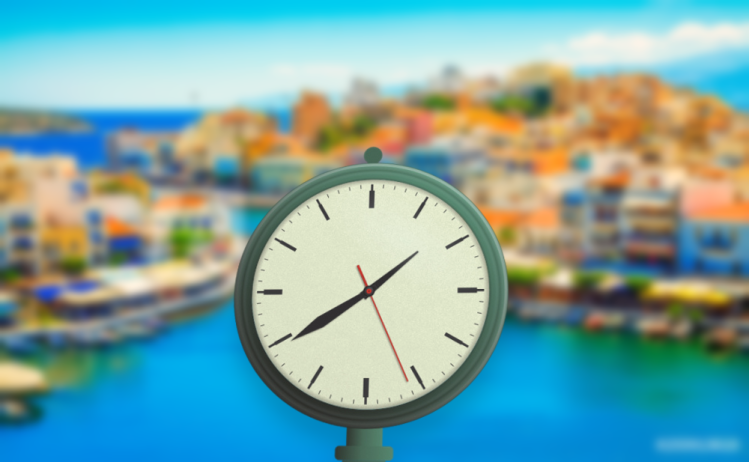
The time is 1 h 39 min 26 s
